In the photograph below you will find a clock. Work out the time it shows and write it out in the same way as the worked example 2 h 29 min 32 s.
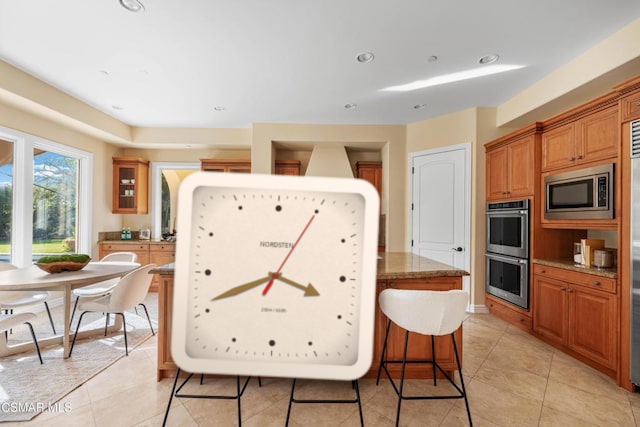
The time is 3 h 41 min 05 s
